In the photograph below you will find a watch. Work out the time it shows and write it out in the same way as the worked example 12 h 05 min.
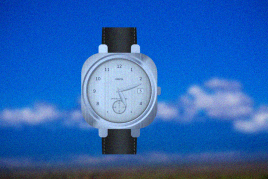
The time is 5 h 12 min
